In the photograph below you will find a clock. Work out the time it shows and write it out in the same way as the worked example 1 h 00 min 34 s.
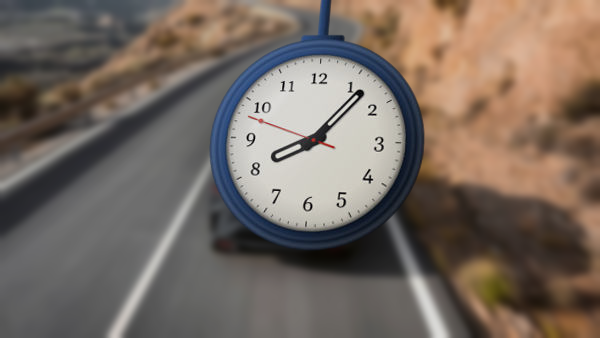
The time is 8 h 06 min 48 s
